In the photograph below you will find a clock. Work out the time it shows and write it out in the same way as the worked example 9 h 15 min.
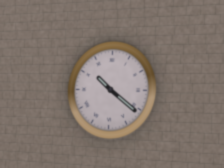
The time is 10 h 21 min
